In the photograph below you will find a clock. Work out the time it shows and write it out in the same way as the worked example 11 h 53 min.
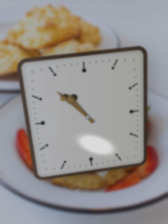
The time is 10 h 53 min
